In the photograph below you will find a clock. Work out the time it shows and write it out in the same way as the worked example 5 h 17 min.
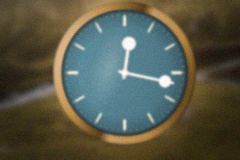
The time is 12 h 17 min
